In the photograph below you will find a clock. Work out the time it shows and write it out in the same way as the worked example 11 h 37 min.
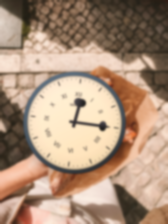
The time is 12 h 15 min
